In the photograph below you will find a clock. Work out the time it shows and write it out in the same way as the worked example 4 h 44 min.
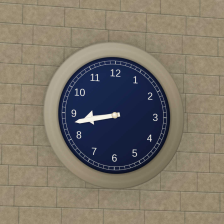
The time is 8 h 43 min
